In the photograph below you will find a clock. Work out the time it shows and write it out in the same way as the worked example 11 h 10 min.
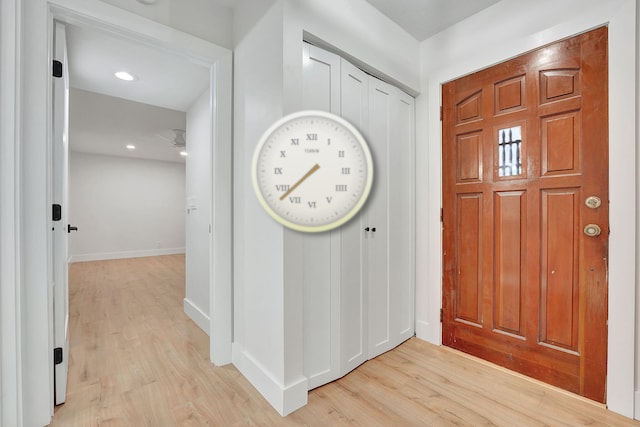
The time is 7 h 38 min
